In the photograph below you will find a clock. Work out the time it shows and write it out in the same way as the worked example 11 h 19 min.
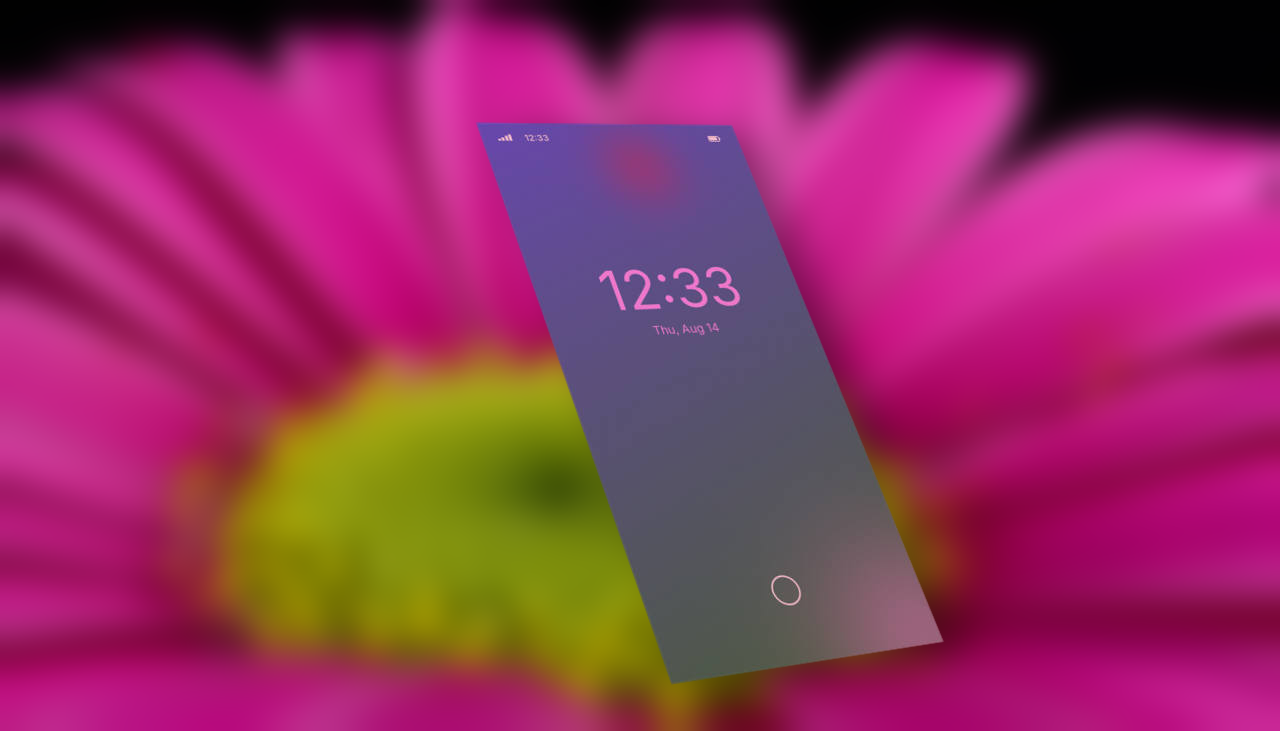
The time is 12 h 33 min
